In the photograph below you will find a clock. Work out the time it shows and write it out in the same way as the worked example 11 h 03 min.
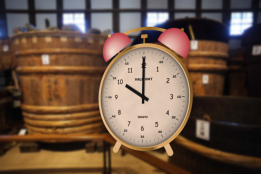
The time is 10 h 00 min
